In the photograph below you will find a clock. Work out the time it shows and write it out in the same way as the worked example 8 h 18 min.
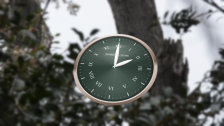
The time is 2 h 00 min
